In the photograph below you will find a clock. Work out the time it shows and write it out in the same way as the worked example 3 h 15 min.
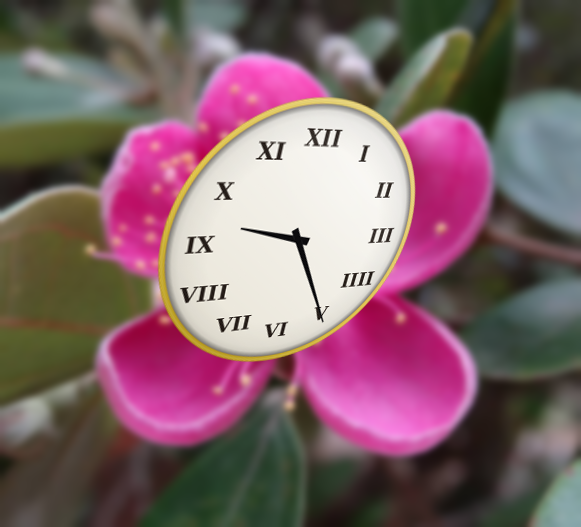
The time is 9 h 25 min
